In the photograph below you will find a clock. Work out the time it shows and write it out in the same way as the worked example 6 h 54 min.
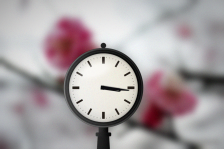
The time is 3 h 16 min
